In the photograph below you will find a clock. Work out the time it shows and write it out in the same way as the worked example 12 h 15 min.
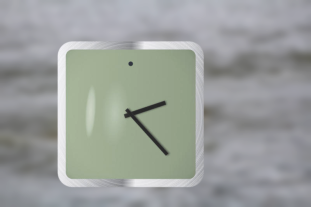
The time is 2 h 23 min
